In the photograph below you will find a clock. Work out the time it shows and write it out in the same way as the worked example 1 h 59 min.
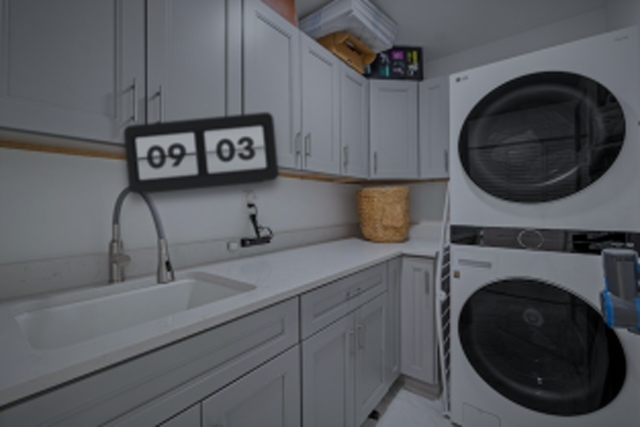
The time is 9 h 03 min
